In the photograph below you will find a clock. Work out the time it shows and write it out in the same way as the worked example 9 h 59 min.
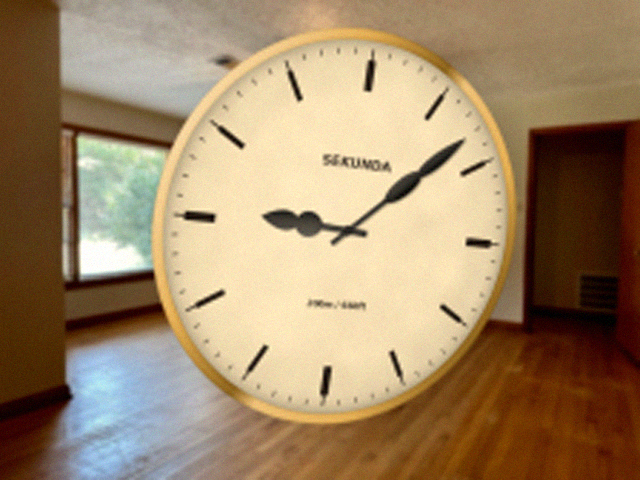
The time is 9 h 08 min
